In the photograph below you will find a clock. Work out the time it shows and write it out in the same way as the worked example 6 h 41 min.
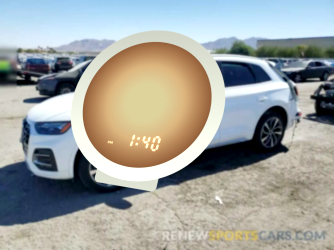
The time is 1 h 40 min
